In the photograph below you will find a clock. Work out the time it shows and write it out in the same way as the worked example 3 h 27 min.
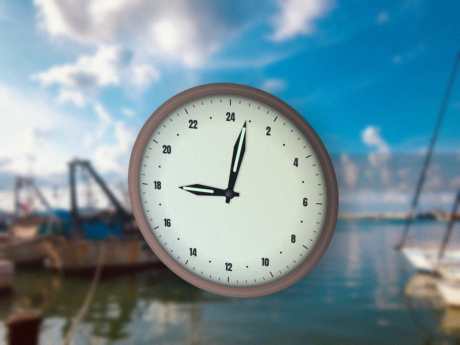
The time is 18 h 02 min
